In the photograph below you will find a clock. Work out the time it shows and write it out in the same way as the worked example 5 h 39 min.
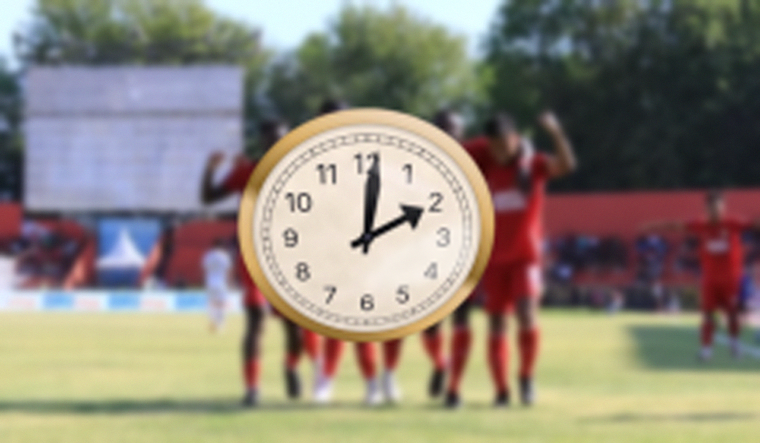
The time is 2 h 01 min
